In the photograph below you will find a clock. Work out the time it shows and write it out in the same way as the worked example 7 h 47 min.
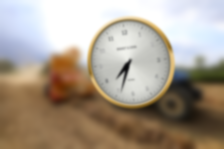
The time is 7 h 34 min
